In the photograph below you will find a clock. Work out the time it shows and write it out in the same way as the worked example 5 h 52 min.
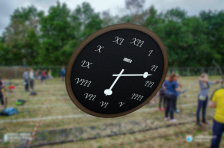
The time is 6 h 12 min
